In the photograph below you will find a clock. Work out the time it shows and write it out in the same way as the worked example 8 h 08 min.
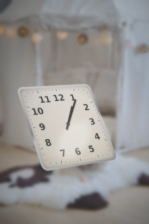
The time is 1 h 06 min
